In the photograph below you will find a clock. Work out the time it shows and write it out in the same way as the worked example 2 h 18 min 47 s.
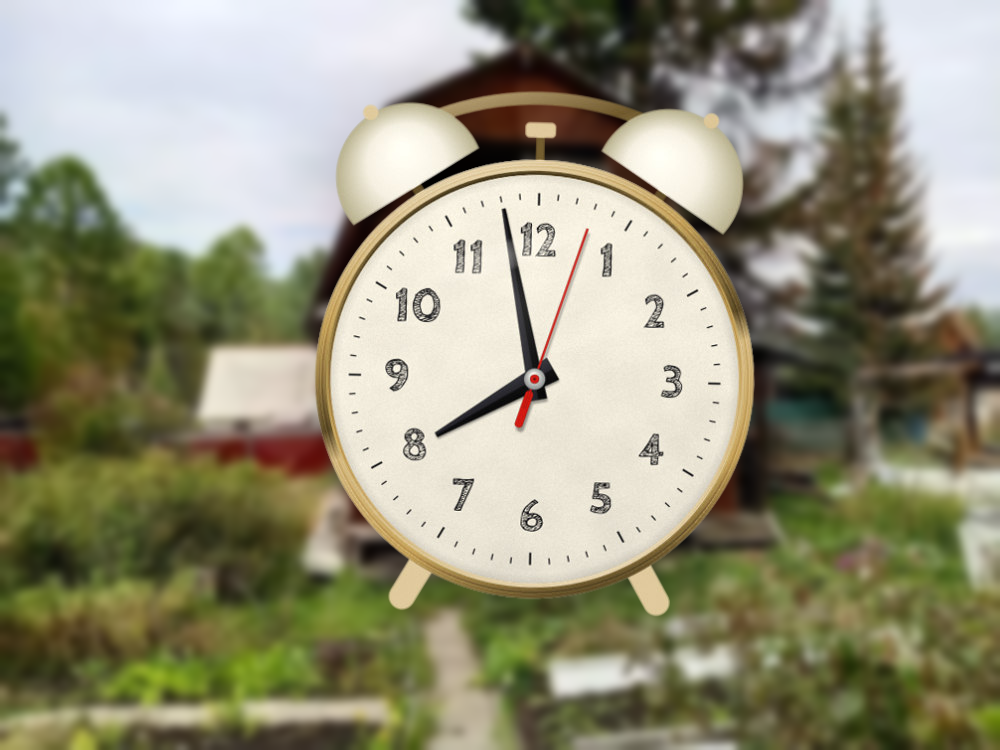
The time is 7 h 58 min 03 s
